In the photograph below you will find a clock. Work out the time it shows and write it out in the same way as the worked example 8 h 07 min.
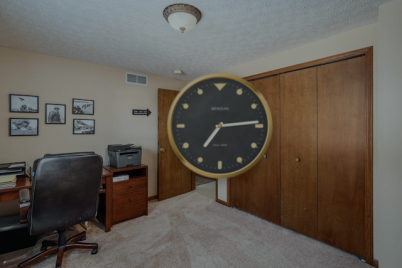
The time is 7 h 14 min
